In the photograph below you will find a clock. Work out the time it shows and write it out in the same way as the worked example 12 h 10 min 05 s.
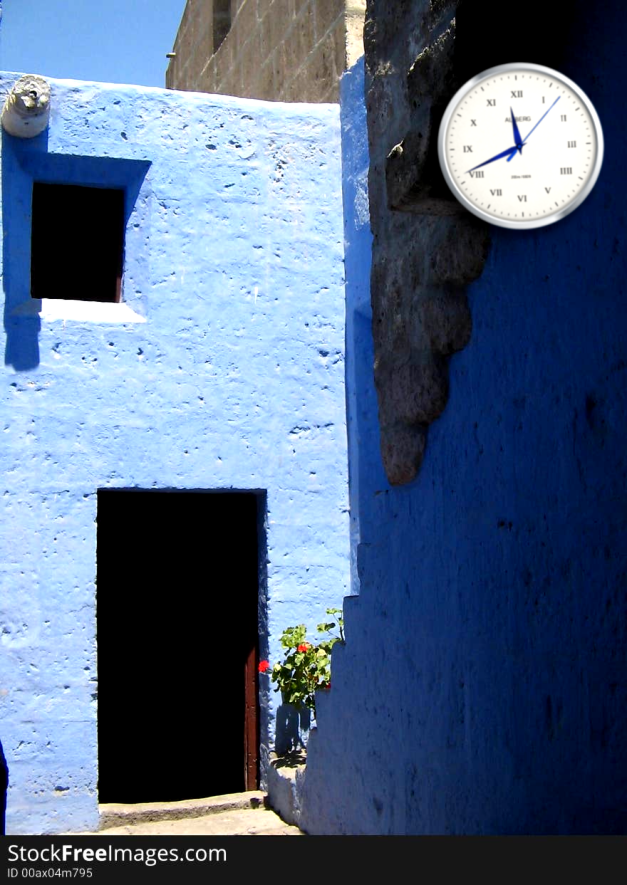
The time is 11 h 41 min 07 s
